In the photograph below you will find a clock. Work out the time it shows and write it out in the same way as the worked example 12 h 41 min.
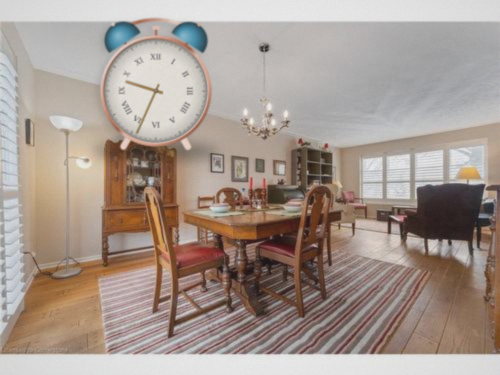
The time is 9 h 34 min
